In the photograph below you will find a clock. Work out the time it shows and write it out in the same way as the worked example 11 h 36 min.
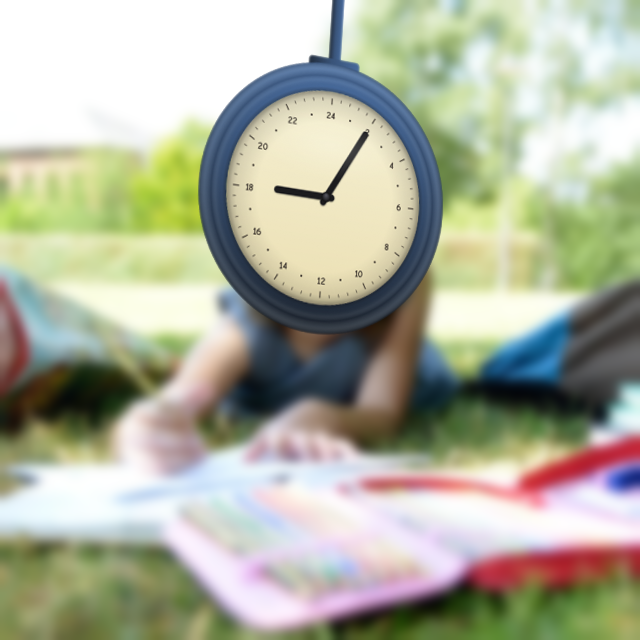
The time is 18 h 05 min
